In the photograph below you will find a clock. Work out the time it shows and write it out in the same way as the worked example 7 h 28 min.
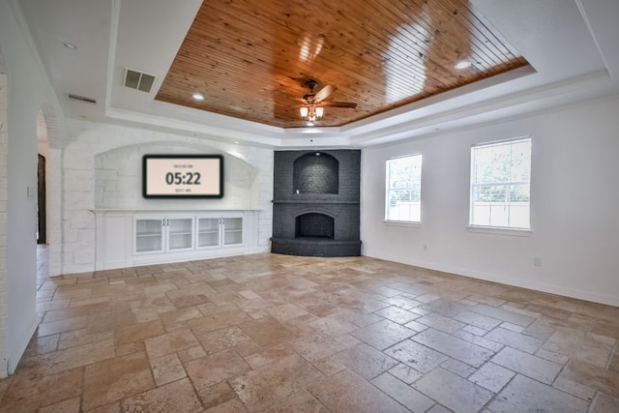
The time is 5 h 22 min
